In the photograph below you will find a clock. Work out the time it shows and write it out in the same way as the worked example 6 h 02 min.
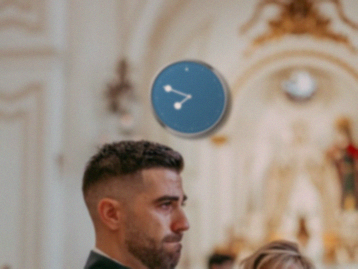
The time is 7 h 49 min
